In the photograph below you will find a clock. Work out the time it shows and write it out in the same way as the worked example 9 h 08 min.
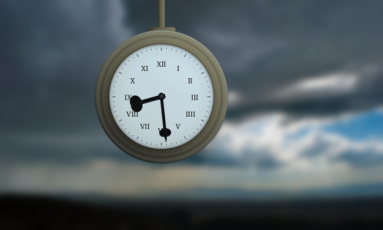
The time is 8 h 29 min
